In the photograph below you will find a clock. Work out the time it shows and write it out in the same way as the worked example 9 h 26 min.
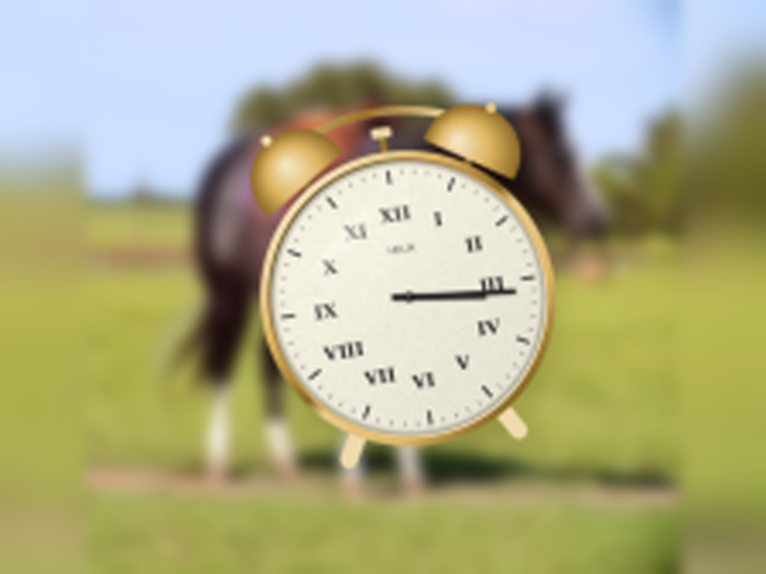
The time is 3 h 16 min
